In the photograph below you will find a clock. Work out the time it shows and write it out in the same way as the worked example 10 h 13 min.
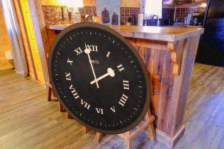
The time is 1 h 58 min
